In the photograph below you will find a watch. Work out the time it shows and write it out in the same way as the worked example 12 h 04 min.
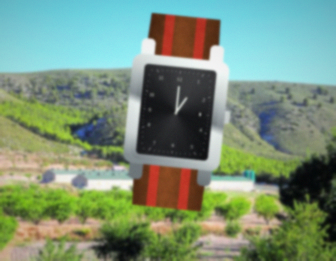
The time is 1 h 00 min
